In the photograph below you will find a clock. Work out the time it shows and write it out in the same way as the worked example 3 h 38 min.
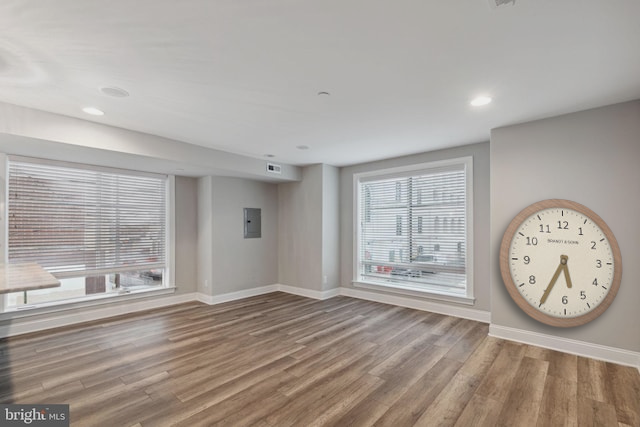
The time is 5 h 35 min
